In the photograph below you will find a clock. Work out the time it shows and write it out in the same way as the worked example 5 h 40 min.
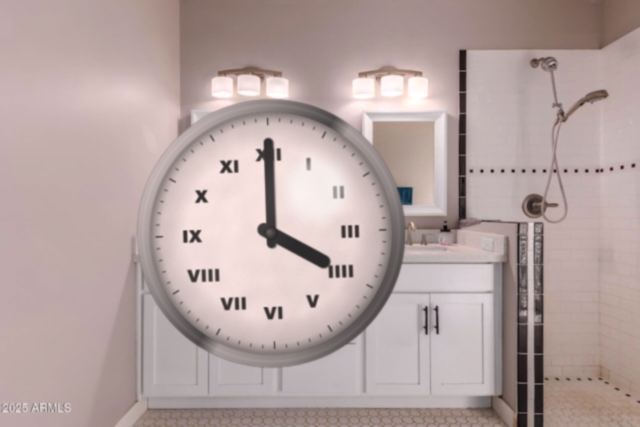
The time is 4 h 00 min
